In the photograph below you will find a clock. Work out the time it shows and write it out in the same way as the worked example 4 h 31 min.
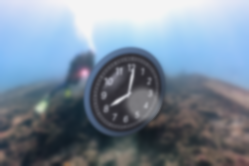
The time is 8 h 01 min
